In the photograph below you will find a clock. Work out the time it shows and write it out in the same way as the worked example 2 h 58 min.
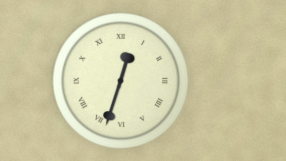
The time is 12 h 33 min
